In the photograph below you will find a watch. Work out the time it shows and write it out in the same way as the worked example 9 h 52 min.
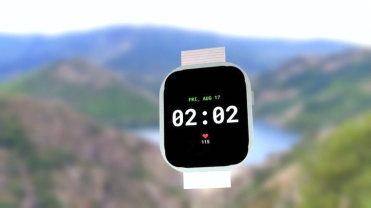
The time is 2 h 02 min
